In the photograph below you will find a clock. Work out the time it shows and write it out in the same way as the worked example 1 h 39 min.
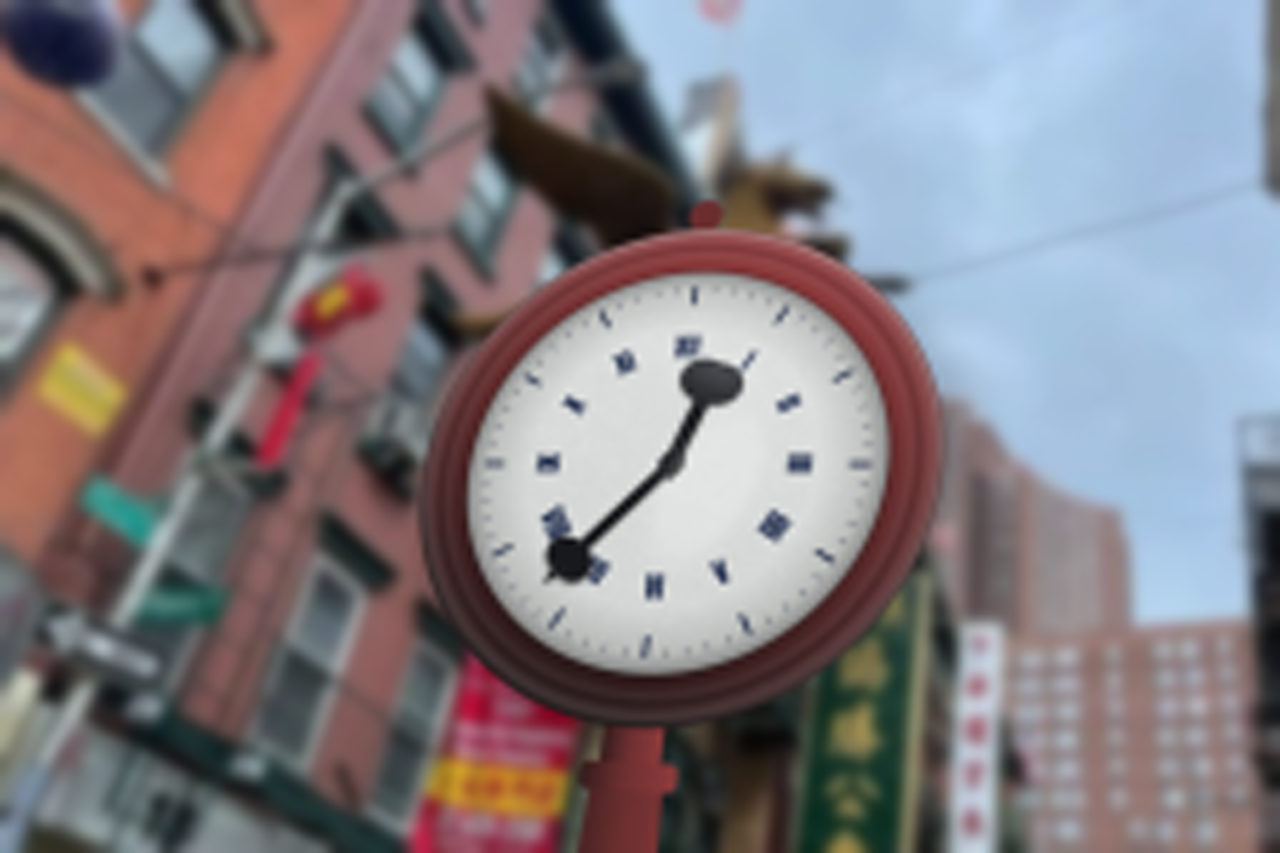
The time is 12 h 37 min
